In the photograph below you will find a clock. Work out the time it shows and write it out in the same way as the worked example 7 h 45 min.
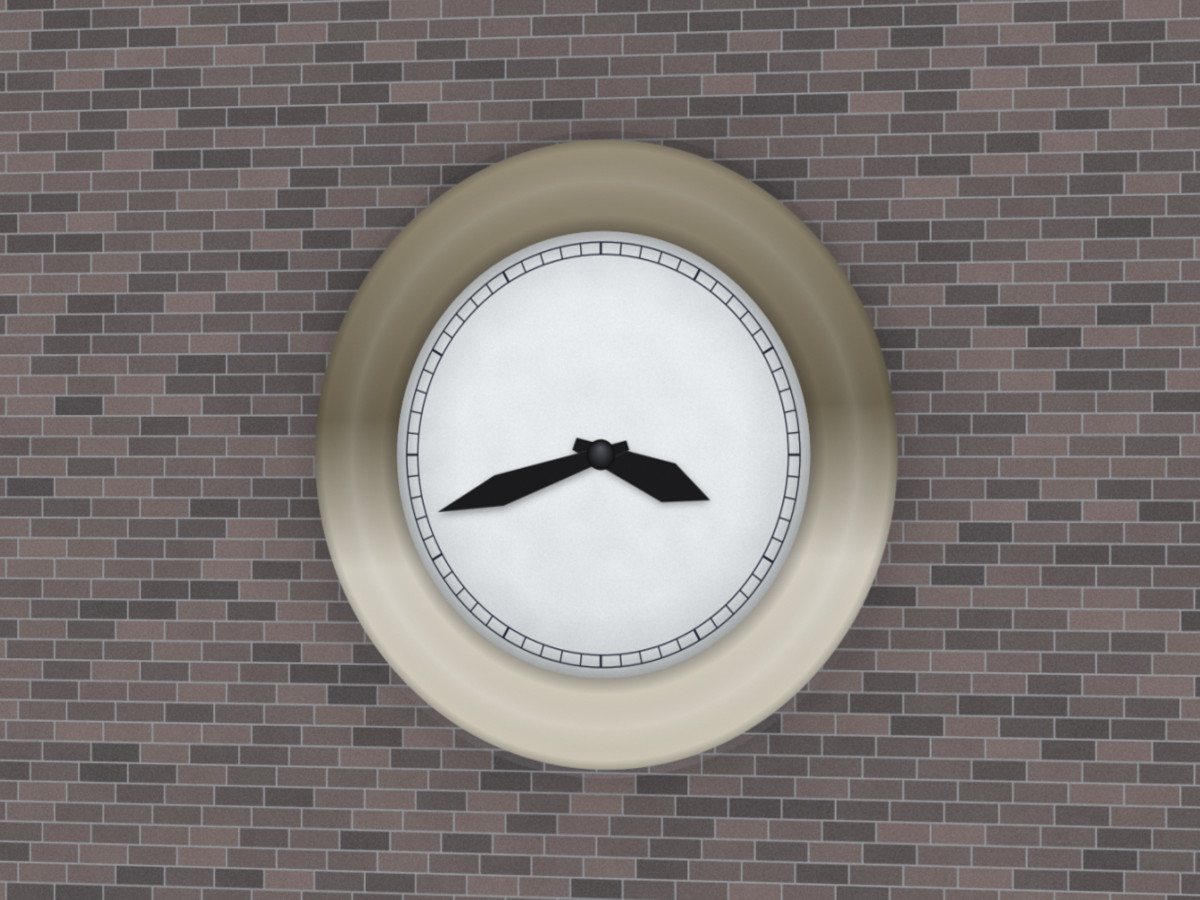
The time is 3 h 42 min
